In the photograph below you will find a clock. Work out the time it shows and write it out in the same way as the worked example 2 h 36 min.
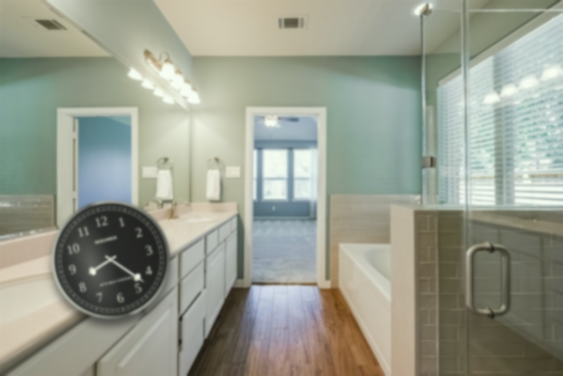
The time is 8 h 23 min
